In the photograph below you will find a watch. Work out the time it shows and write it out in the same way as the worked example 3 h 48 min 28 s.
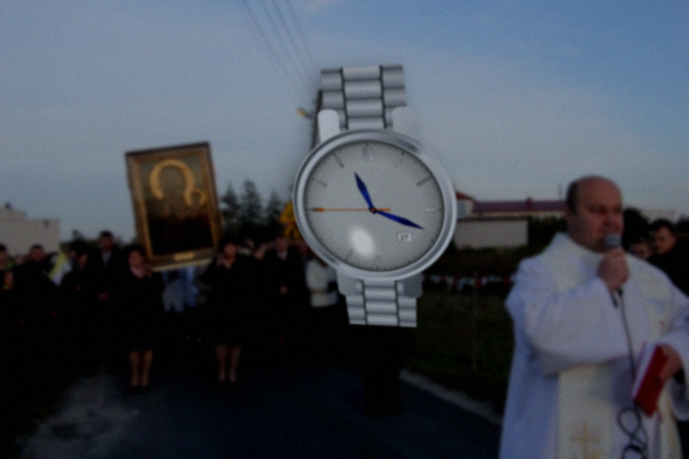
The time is 11 h 18 min 45 s
